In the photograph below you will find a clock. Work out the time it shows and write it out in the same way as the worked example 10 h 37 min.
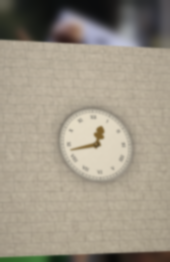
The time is 12 h 43 min
